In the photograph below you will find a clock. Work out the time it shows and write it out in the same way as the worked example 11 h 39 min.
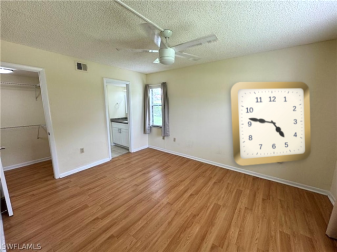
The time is 4 h 47 min
